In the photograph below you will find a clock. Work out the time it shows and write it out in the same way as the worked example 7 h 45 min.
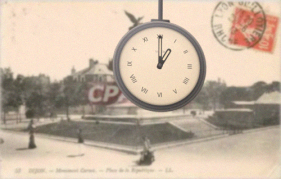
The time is 1 h 00 min
